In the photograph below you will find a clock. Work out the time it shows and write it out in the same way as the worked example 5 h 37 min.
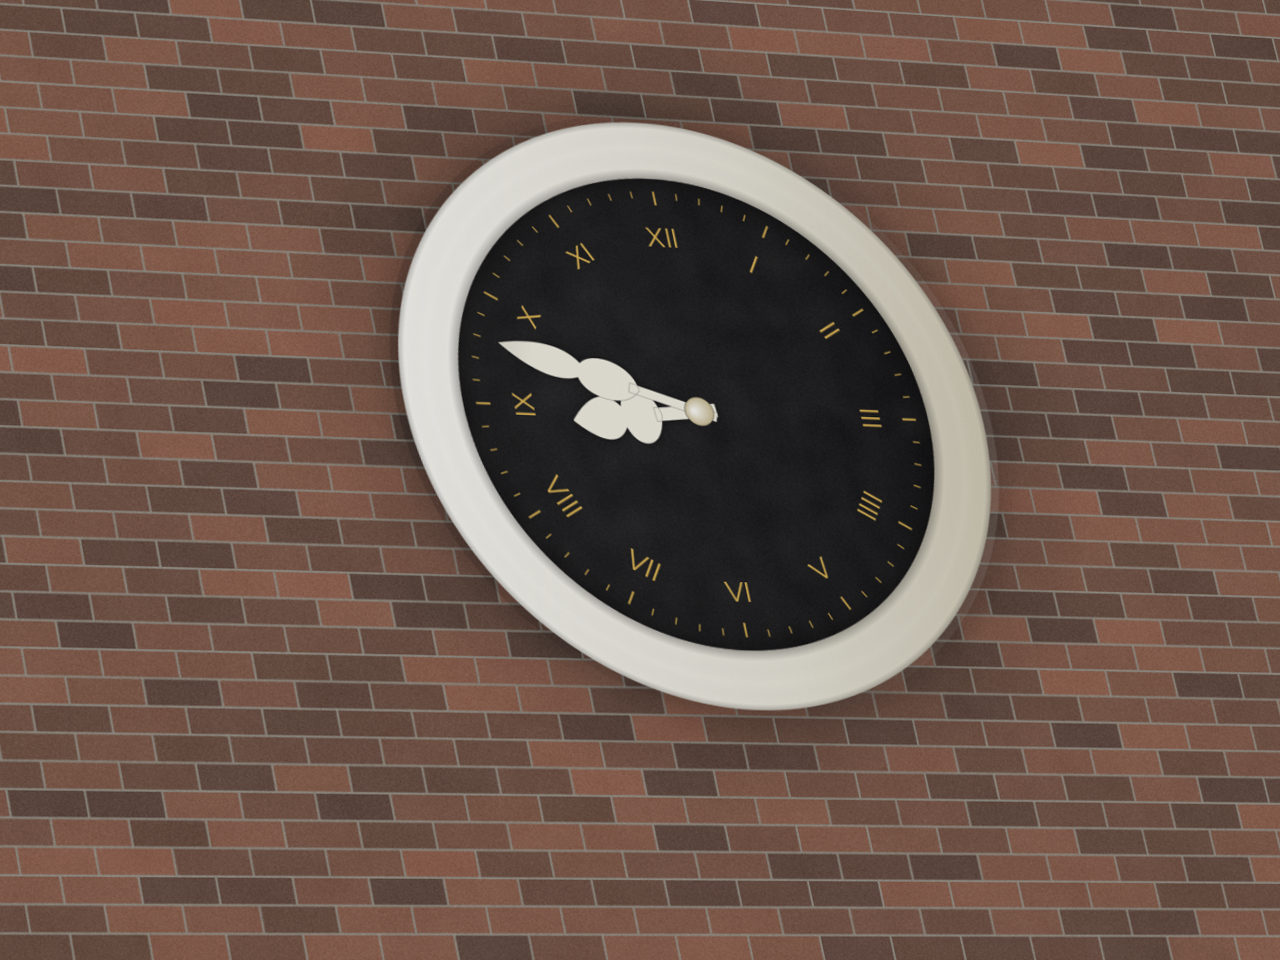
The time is 8 h 48 min
